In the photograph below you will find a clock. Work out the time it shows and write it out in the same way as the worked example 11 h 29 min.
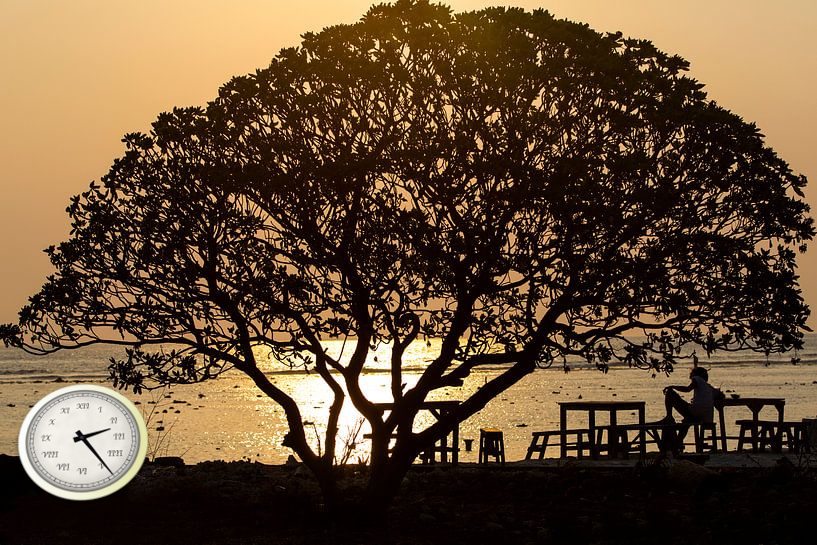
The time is 2 h 24 min
